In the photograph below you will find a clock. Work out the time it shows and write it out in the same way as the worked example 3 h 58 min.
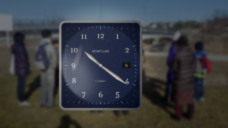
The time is 10 h 21 min
